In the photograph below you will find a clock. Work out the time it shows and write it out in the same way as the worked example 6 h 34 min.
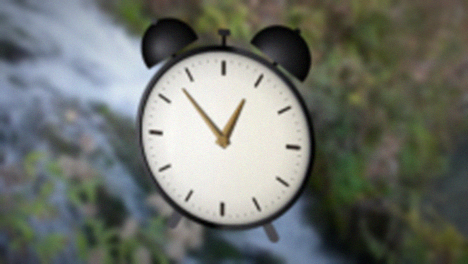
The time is 12 h 53 min
